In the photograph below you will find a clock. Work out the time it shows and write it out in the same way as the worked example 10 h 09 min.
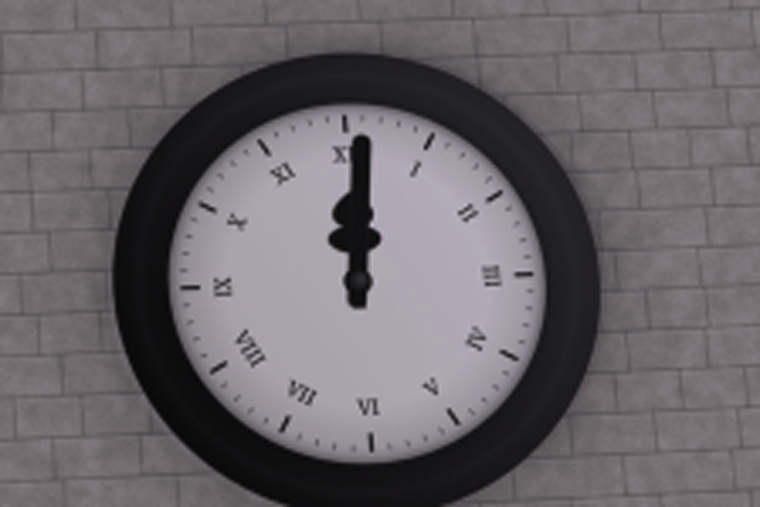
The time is 12 h 01 min
